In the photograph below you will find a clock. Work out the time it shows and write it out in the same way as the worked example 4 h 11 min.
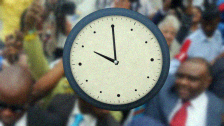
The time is 10 h 00 min
